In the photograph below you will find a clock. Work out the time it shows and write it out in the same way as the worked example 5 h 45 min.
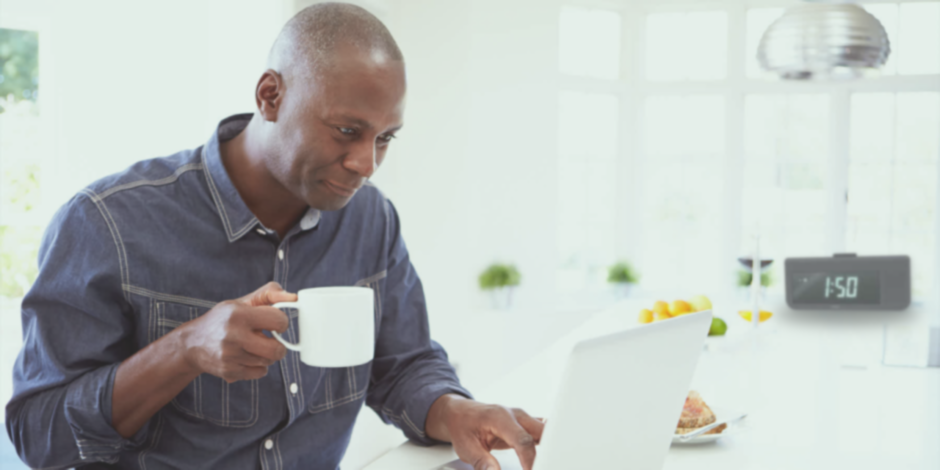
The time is 1 h 50 min
